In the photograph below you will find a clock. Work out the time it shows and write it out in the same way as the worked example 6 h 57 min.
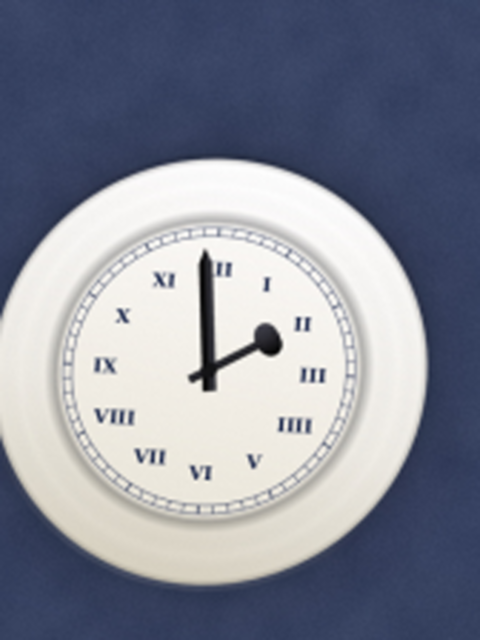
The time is 1 h 59 min
